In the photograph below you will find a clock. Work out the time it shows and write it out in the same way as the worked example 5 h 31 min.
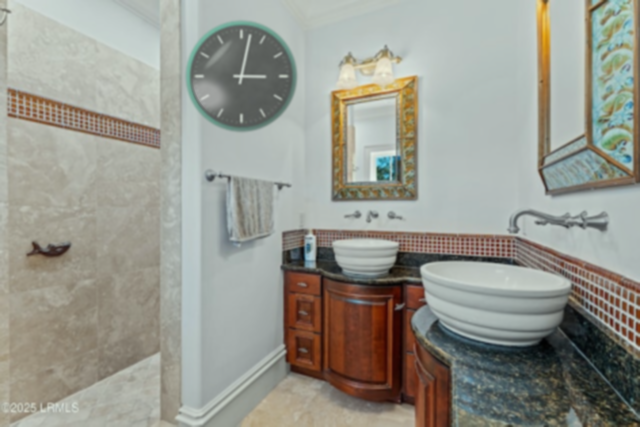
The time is 3 h 02 min
